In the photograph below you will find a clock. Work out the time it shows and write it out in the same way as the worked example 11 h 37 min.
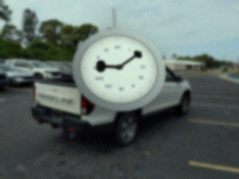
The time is 9 h 09 min
